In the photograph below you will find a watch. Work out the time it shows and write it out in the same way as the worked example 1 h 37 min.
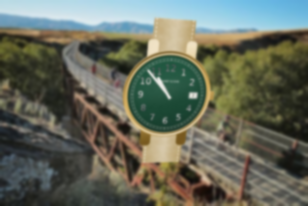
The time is 10 h 53 min
